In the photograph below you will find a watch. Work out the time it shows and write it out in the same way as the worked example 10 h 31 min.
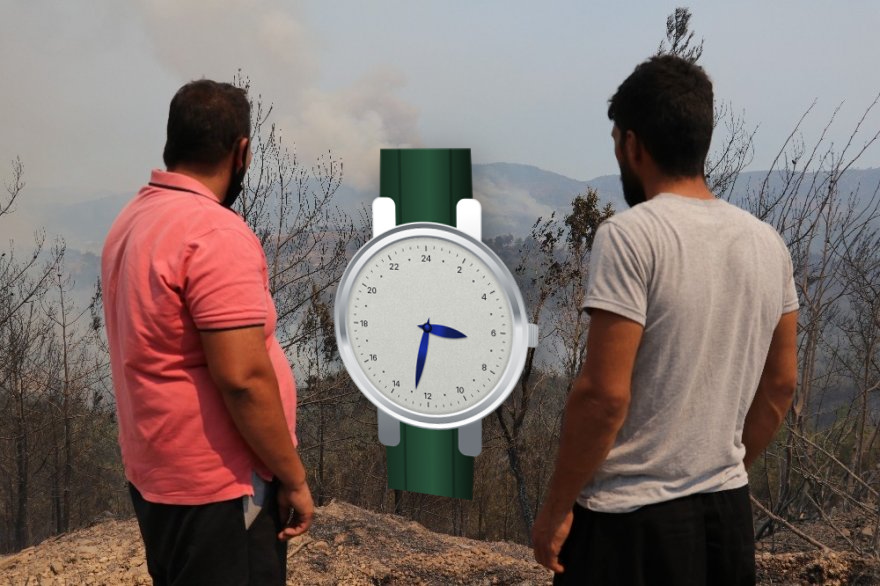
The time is 6 h 32 min
